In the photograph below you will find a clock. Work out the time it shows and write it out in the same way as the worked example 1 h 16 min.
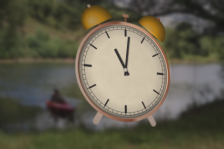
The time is 11 h 01 min
